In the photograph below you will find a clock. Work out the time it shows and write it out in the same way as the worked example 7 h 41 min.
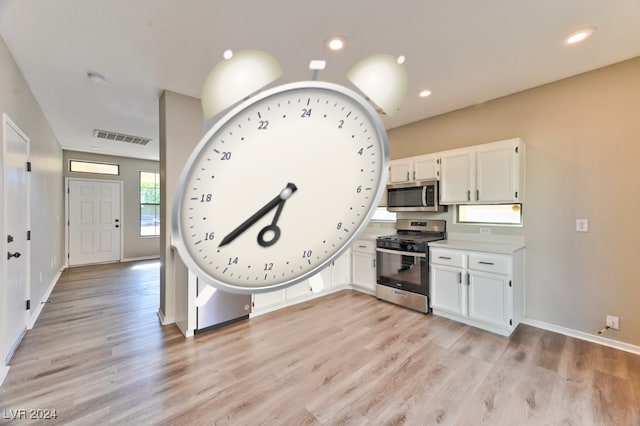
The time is 12 h 38 min
